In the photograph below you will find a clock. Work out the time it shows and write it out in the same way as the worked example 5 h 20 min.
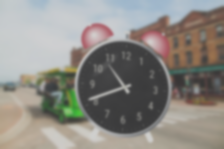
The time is 10 h 41 min
